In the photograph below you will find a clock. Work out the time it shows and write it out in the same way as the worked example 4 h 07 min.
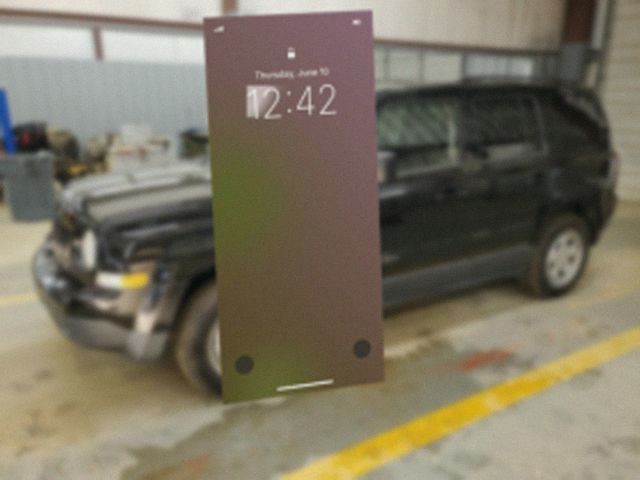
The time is 12 h 42 min
